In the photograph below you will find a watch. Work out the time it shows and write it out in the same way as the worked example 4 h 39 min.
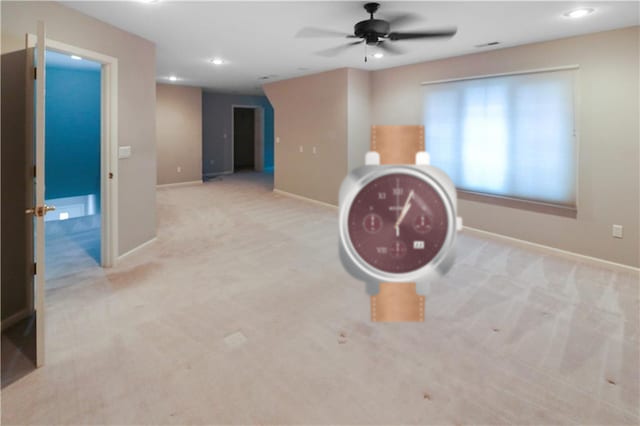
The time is 1 h 04 min
